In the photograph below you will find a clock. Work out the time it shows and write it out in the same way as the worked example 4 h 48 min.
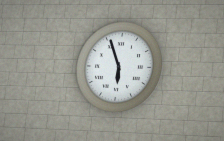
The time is 5 h 56 min
